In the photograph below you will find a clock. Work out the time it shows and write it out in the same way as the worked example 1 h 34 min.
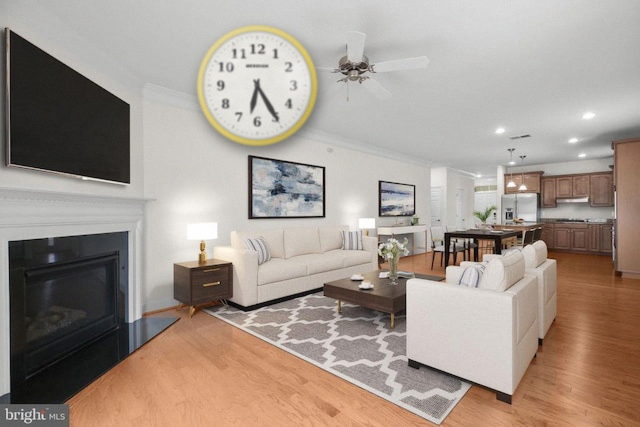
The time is 6 h 25 min
